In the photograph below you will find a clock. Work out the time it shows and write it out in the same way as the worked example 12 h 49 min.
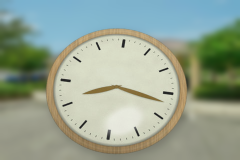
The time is 8 h 17 min
